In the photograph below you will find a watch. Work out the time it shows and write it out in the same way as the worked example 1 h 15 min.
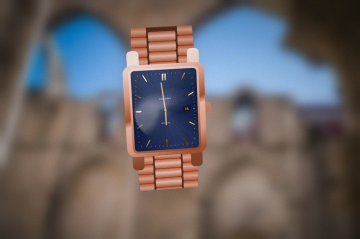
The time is 5 h 59 min
